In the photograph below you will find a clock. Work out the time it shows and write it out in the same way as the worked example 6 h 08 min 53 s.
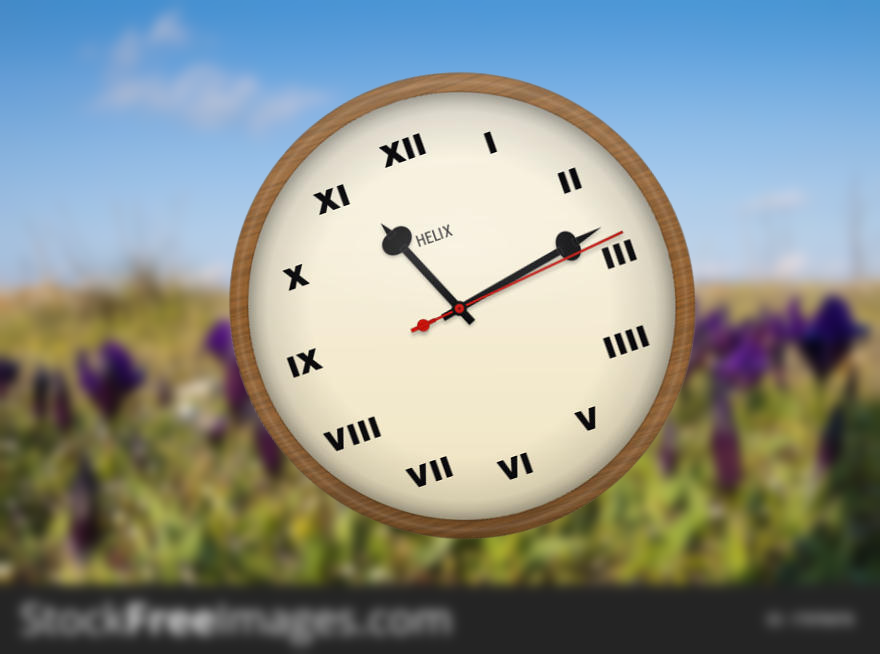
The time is 11 h 13 min 14 s
